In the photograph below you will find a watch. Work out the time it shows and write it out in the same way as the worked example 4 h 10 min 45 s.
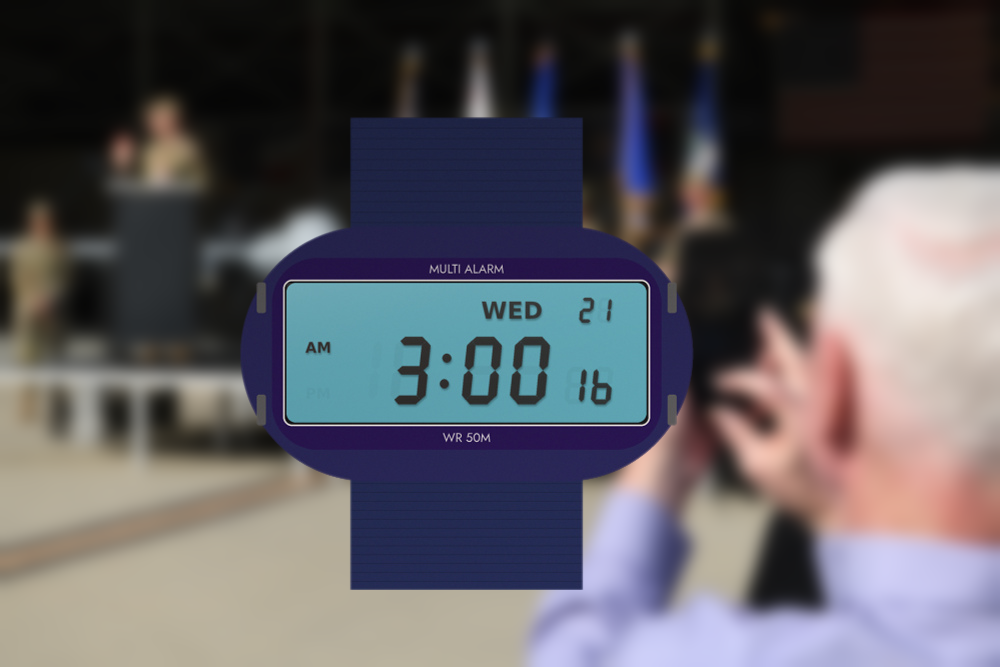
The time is 3 h 00 min 16 s
